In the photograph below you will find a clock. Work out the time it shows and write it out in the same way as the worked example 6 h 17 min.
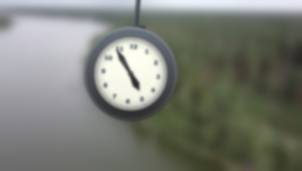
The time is 4 h 54 min
